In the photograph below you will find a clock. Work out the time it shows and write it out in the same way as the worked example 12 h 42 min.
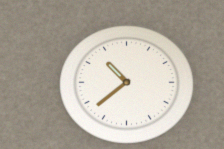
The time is 10 h 38 min
